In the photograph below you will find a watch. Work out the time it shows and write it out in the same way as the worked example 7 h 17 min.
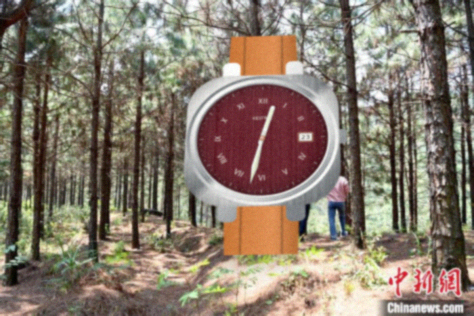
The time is 12 h 32 min
